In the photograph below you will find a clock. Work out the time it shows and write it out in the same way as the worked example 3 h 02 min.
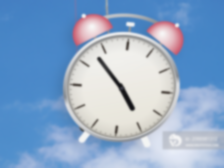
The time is 4 h 53 min
